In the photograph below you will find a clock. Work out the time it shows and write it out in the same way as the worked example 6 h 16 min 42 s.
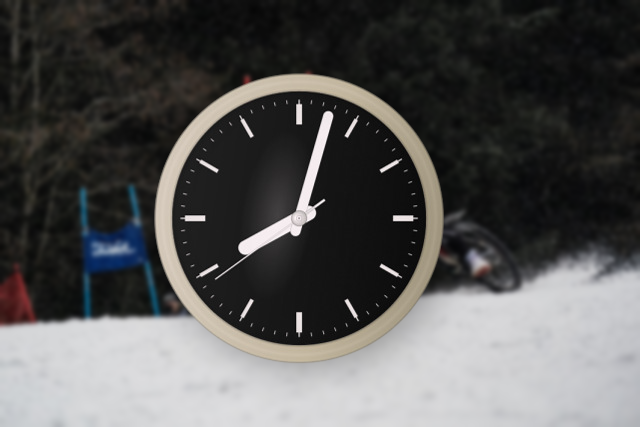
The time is 8 h 02 min 39 s
